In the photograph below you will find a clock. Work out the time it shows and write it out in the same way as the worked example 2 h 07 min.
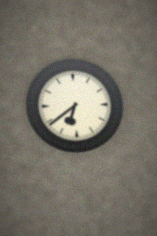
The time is 6 h 39 min
